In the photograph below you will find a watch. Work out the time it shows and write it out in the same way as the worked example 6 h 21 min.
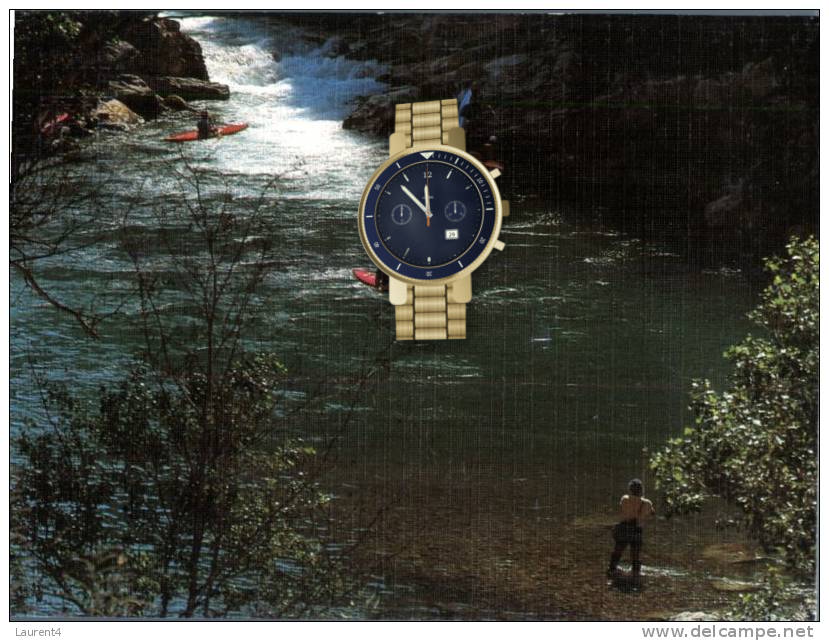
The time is 11 h 53 min
